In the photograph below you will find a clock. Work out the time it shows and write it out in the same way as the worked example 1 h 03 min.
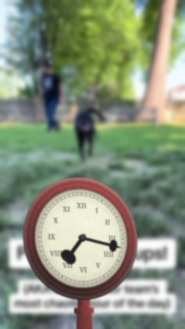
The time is 7 h 17 min
